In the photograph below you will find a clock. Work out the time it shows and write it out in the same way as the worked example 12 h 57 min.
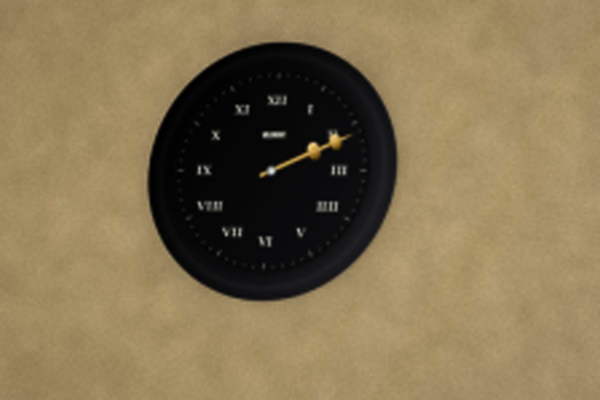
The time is 2 h 11 min
